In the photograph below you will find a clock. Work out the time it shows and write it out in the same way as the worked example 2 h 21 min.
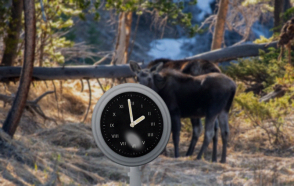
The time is 1 h 59 min
